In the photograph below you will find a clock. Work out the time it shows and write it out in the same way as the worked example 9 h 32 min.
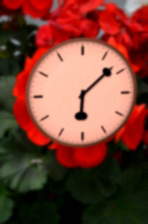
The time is 6 h 08 min
